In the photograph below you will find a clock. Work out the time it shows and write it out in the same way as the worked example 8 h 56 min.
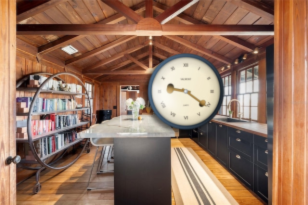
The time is 9 h 21 min
